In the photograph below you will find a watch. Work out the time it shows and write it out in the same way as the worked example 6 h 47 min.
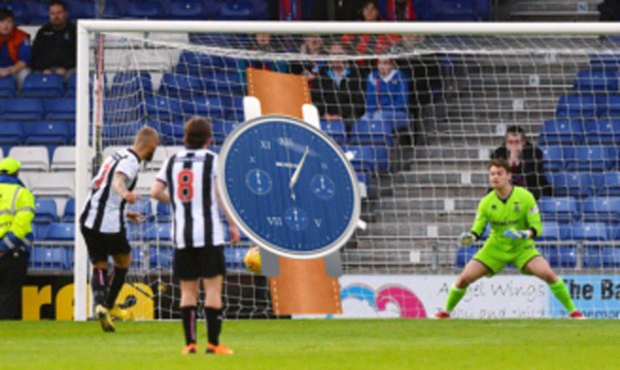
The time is 1 h 05 min
